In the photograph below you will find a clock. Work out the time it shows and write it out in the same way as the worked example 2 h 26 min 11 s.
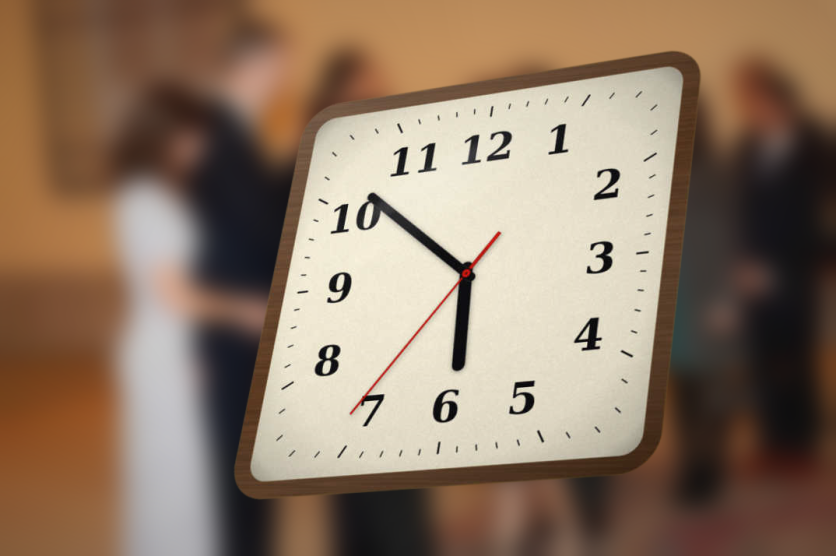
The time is 5 h 51 min 36 s
